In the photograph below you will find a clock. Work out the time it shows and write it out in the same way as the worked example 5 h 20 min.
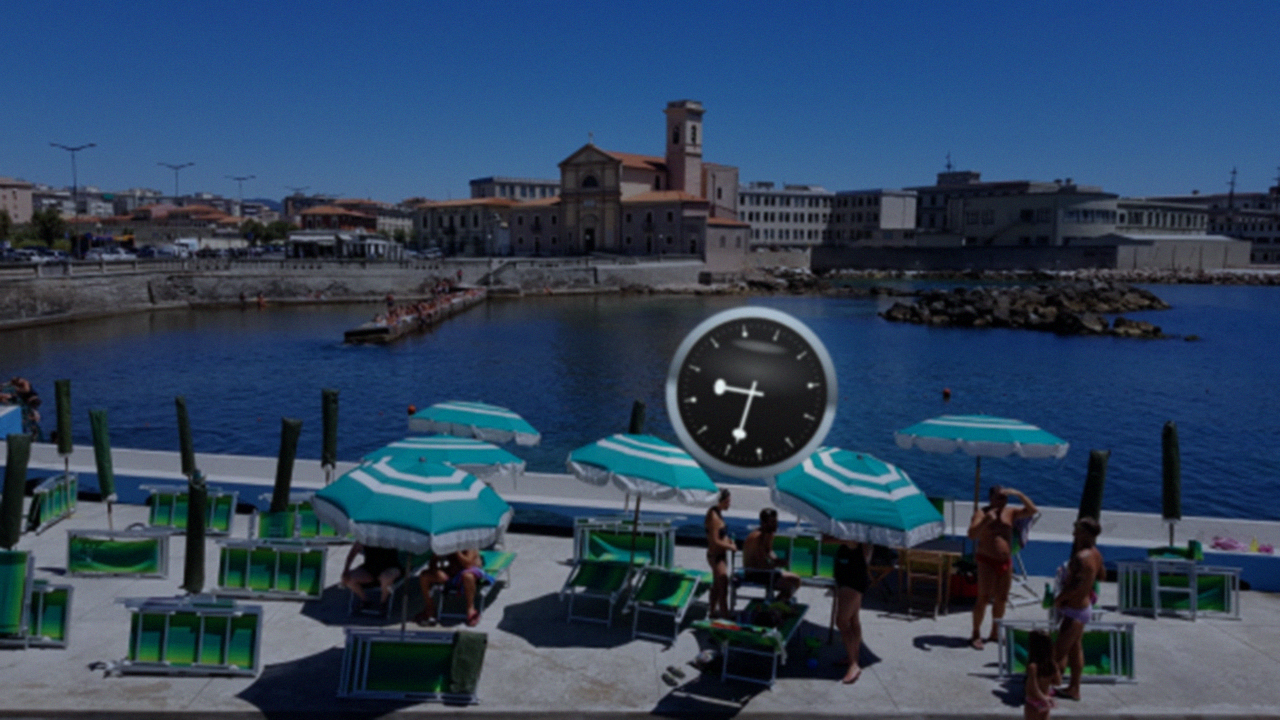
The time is 9 h 34 min
